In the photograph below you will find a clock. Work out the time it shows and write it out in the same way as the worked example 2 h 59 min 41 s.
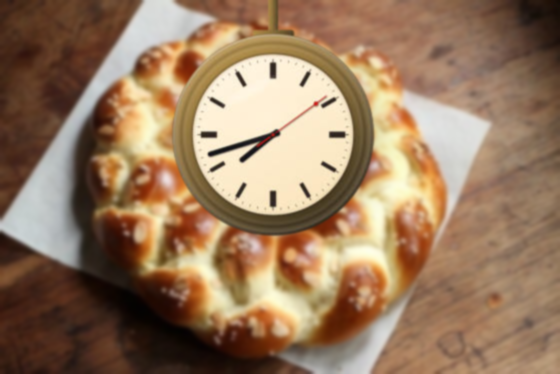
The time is 7 h 42 min 09 s
